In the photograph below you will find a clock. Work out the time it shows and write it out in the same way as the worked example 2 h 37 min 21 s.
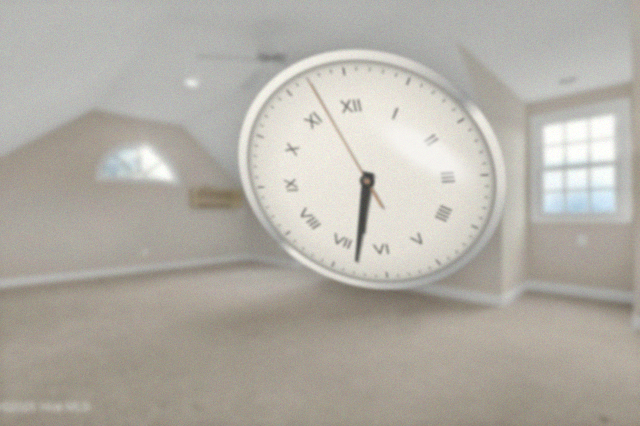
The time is 6 h 32 min 57 s
